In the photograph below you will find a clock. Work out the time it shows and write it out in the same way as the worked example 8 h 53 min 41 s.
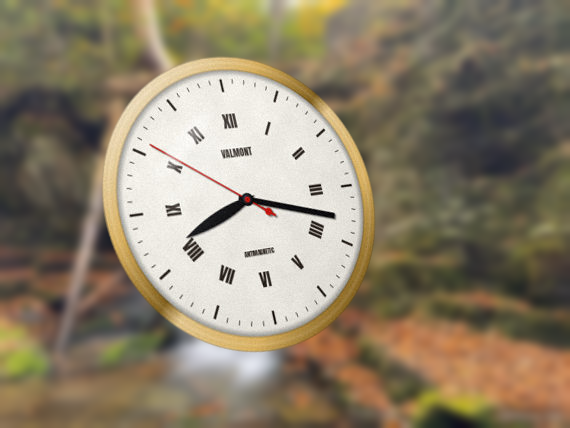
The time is 8 h 17 min 51 s
